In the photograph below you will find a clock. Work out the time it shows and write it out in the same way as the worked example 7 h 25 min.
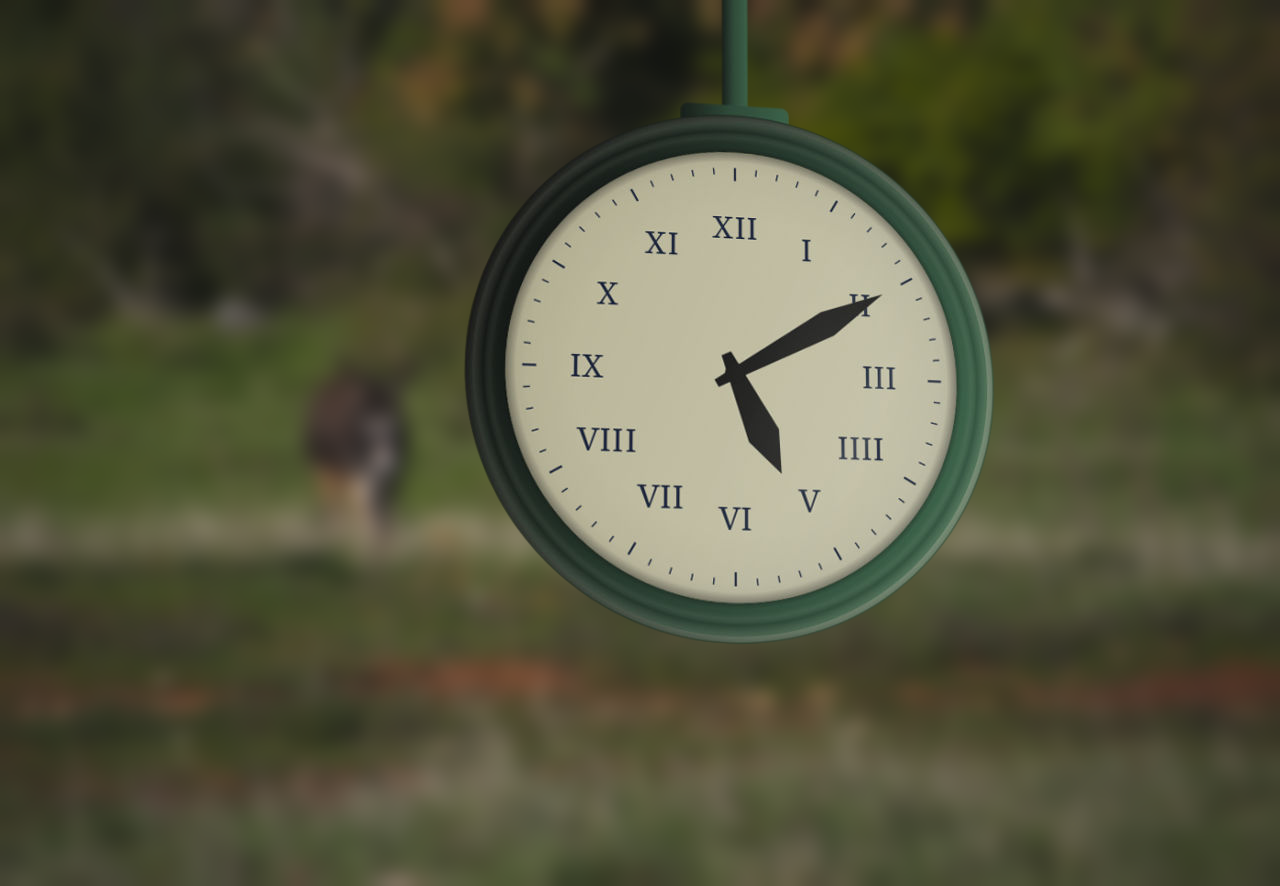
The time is 5 h 10 min
